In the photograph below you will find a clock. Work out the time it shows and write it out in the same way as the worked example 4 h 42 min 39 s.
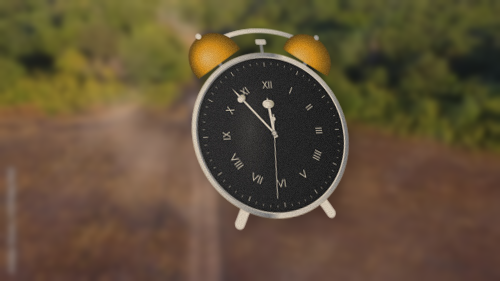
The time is 11 h 53 min 31 s
